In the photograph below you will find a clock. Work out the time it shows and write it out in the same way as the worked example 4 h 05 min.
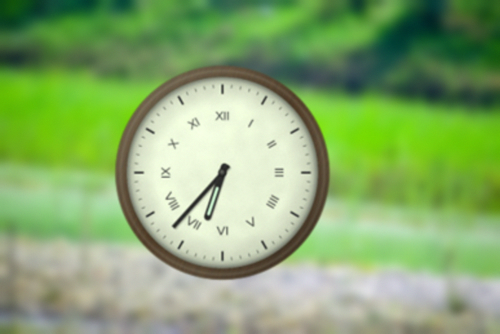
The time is 6 h 37 min
